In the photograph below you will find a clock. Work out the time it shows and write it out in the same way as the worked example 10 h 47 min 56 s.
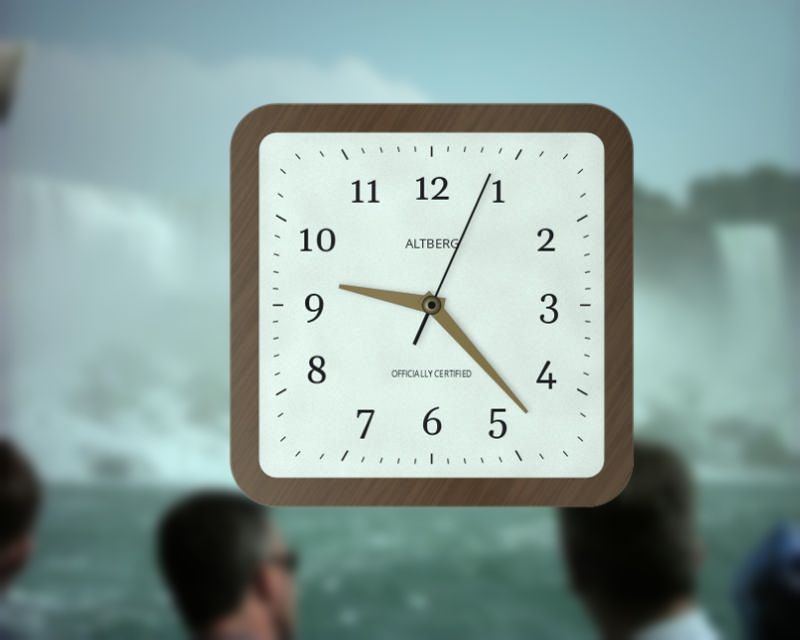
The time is 9 h 23 min 04 s
